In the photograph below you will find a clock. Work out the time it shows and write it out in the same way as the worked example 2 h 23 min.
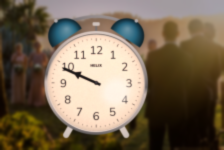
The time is 9 h 49 min
